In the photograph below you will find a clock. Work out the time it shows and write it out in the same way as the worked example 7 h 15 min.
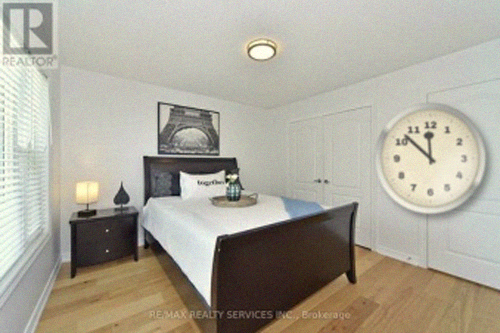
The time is 11 h 52 min
